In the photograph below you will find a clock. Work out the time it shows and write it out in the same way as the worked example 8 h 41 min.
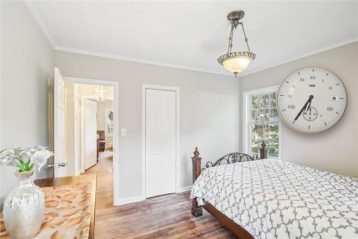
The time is 6 h 35 min
